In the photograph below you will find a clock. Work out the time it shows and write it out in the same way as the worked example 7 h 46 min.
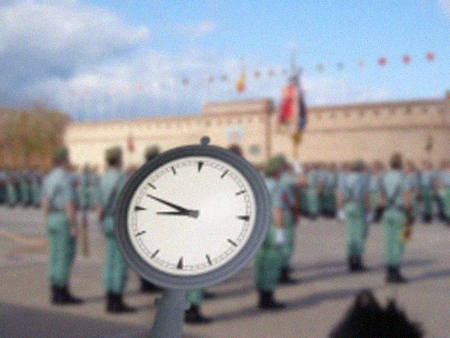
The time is 8 h 48 min
